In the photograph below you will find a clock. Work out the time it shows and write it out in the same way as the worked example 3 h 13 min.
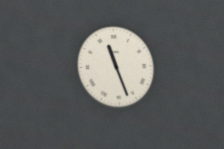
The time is 11 h 27 min
